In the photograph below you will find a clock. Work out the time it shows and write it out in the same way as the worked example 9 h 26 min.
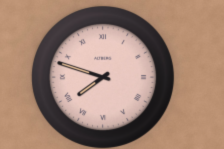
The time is 7 h 48 min
